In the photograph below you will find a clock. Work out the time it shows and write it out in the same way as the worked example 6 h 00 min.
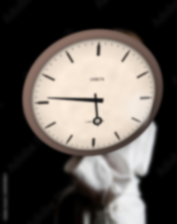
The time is 5 h 46 min
